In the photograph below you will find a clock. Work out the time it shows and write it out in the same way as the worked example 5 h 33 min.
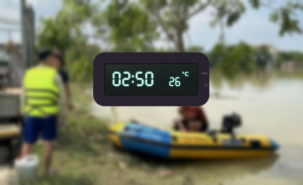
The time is 2 h 50 min
